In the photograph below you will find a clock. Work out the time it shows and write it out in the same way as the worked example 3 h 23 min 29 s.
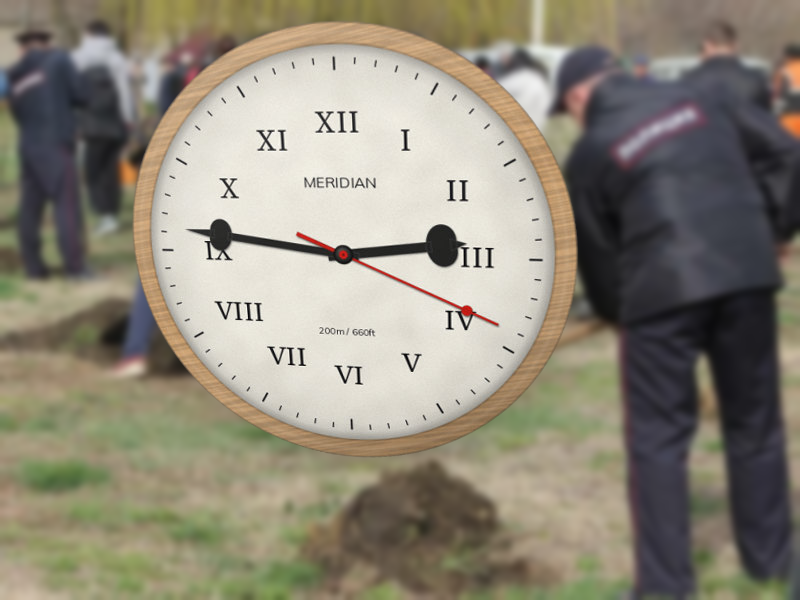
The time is 2 h 46 min 19 s
